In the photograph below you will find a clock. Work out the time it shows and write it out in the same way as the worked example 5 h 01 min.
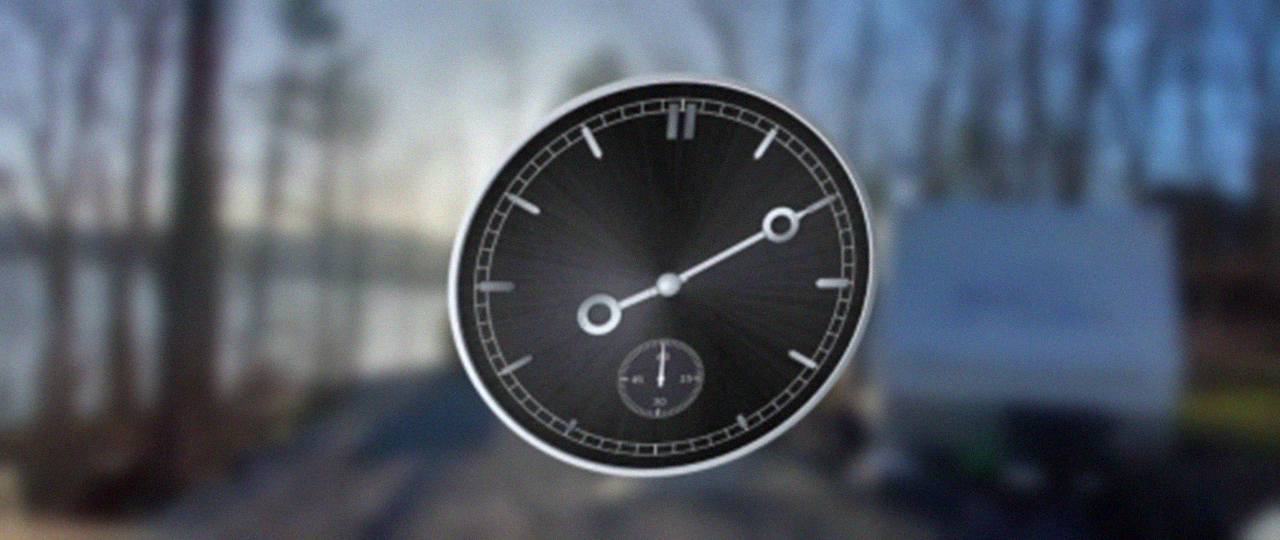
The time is 8 h 10 min
